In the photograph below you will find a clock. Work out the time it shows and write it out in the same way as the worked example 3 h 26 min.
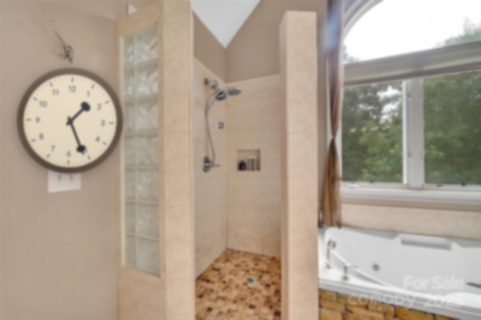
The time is 1 h 26 min
